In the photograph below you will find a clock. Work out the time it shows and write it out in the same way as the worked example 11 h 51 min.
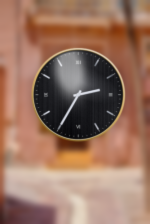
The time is 2 h 35 min
